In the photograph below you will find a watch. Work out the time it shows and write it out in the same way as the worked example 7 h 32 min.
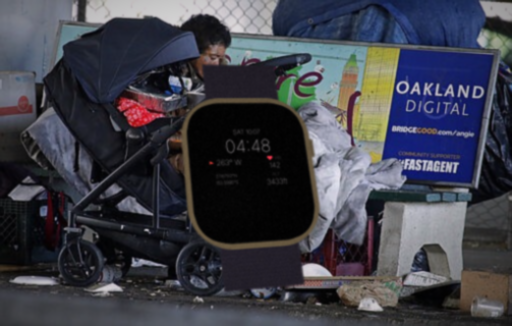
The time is 4 h 48 min
